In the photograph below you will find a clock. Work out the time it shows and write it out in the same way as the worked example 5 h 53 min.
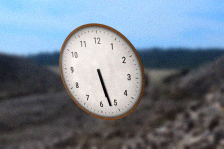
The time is 5 h 27 min
